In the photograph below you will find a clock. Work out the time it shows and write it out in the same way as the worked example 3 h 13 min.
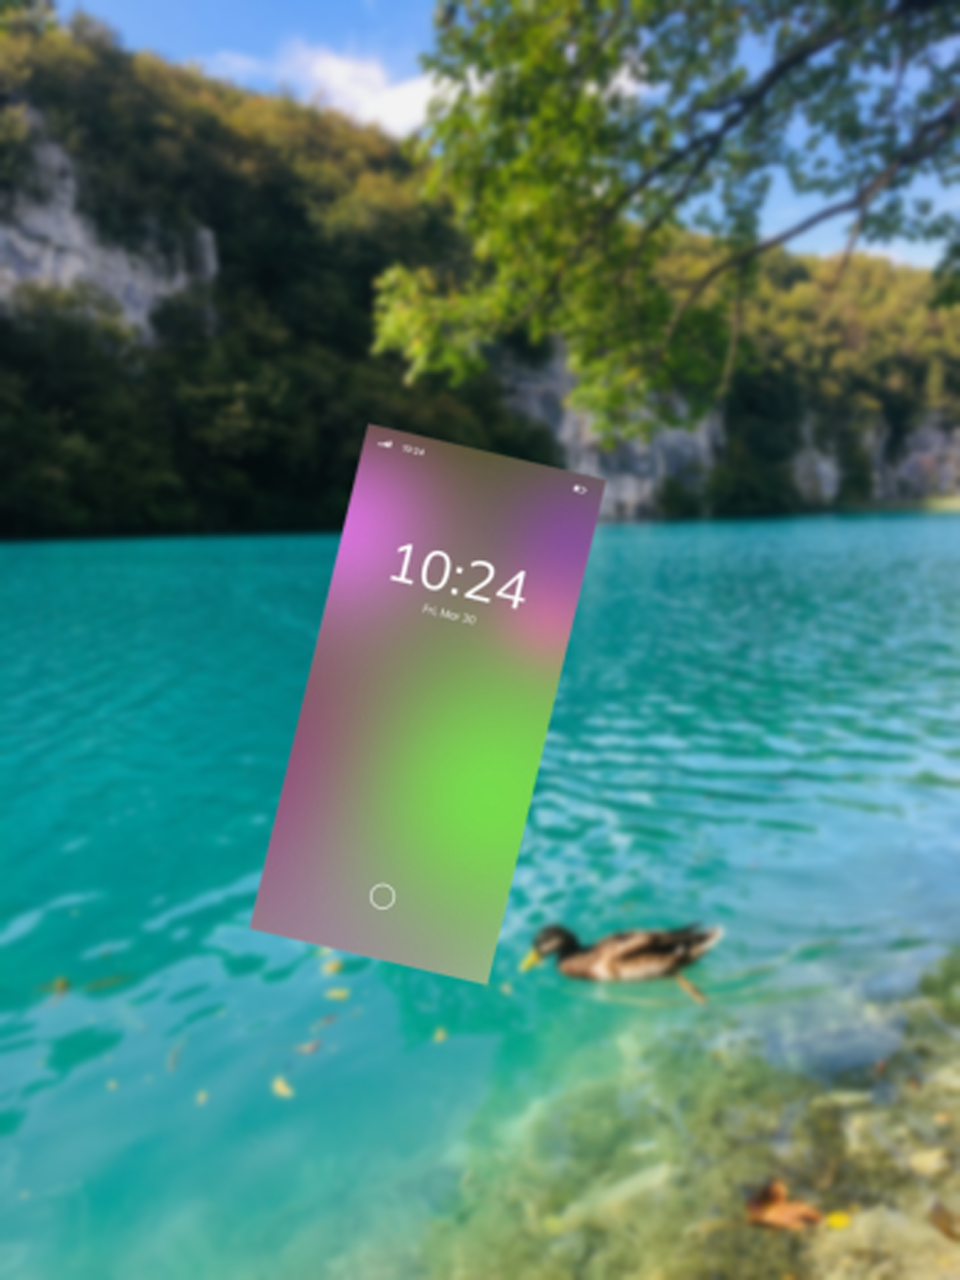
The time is 10 h 24 min
